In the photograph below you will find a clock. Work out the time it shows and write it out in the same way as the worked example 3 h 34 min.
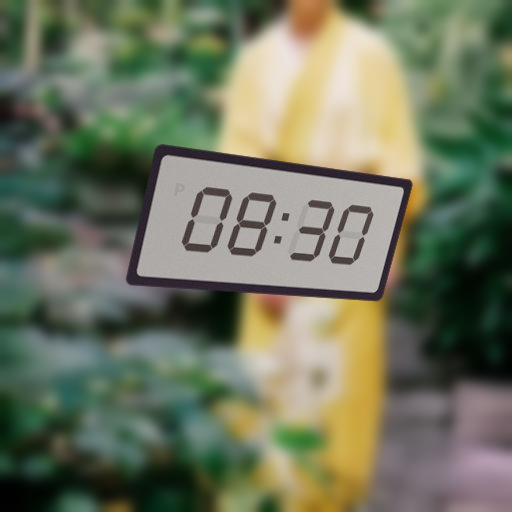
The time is 8 h 30 min
